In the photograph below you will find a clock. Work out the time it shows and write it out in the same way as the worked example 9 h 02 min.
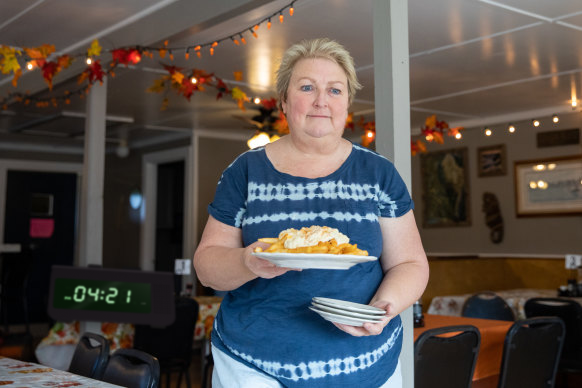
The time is 4 h 21 min
